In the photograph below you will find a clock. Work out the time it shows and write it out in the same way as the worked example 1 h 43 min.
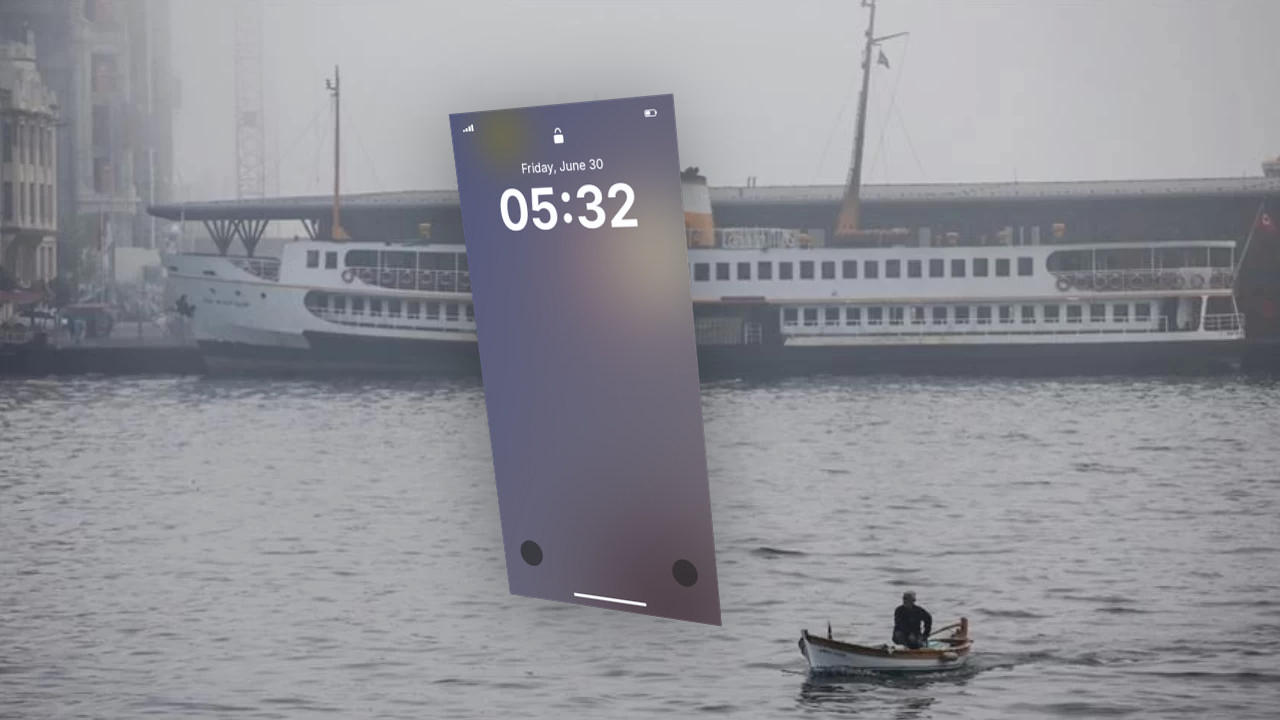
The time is 5 h 32 min
